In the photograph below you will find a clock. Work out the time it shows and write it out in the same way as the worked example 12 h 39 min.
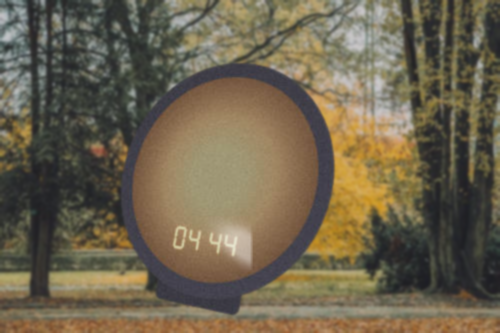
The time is 4 h 44 min
